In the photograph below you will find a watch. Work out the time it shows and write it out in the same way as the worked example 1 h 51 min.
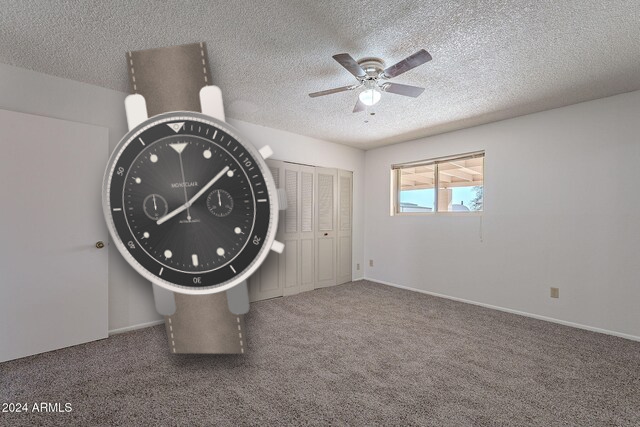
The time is 8 h 09 min
